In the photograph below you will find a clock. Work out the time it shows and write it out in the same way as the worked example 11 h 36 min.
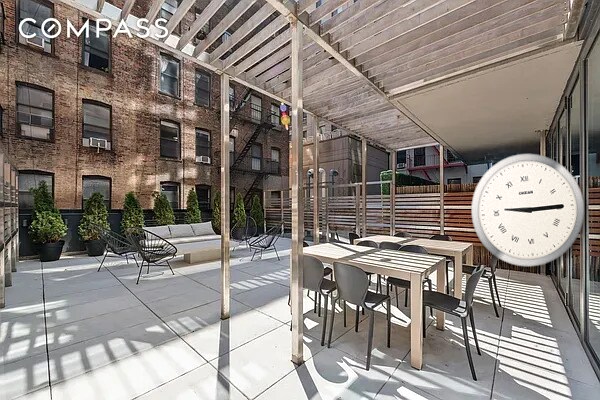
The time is 9 h 15 min
